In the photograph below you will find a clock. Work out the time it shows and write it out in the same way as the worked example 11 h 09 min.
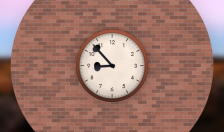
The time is 8 h 53 min
